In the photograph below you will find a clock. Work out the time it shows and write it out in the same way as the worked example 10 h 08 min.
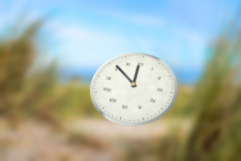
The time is 11 h 51 min
